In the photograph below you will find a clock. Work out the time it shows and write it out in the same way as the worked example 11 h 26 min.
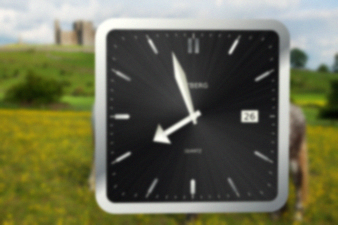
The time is 7 h 57 min
